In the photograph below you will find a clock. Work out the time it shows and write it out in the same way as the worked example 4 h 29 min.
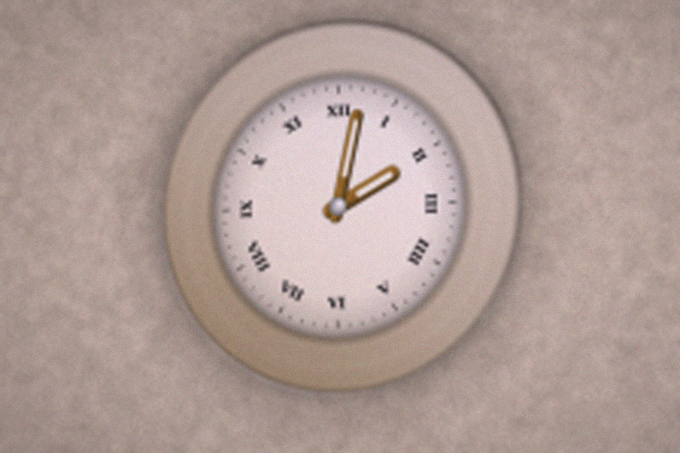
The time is 2 h 02 min
